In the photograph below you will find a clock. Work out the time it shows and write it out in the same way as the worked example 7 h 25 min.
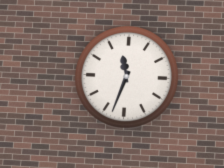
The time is 11 h 33 min
